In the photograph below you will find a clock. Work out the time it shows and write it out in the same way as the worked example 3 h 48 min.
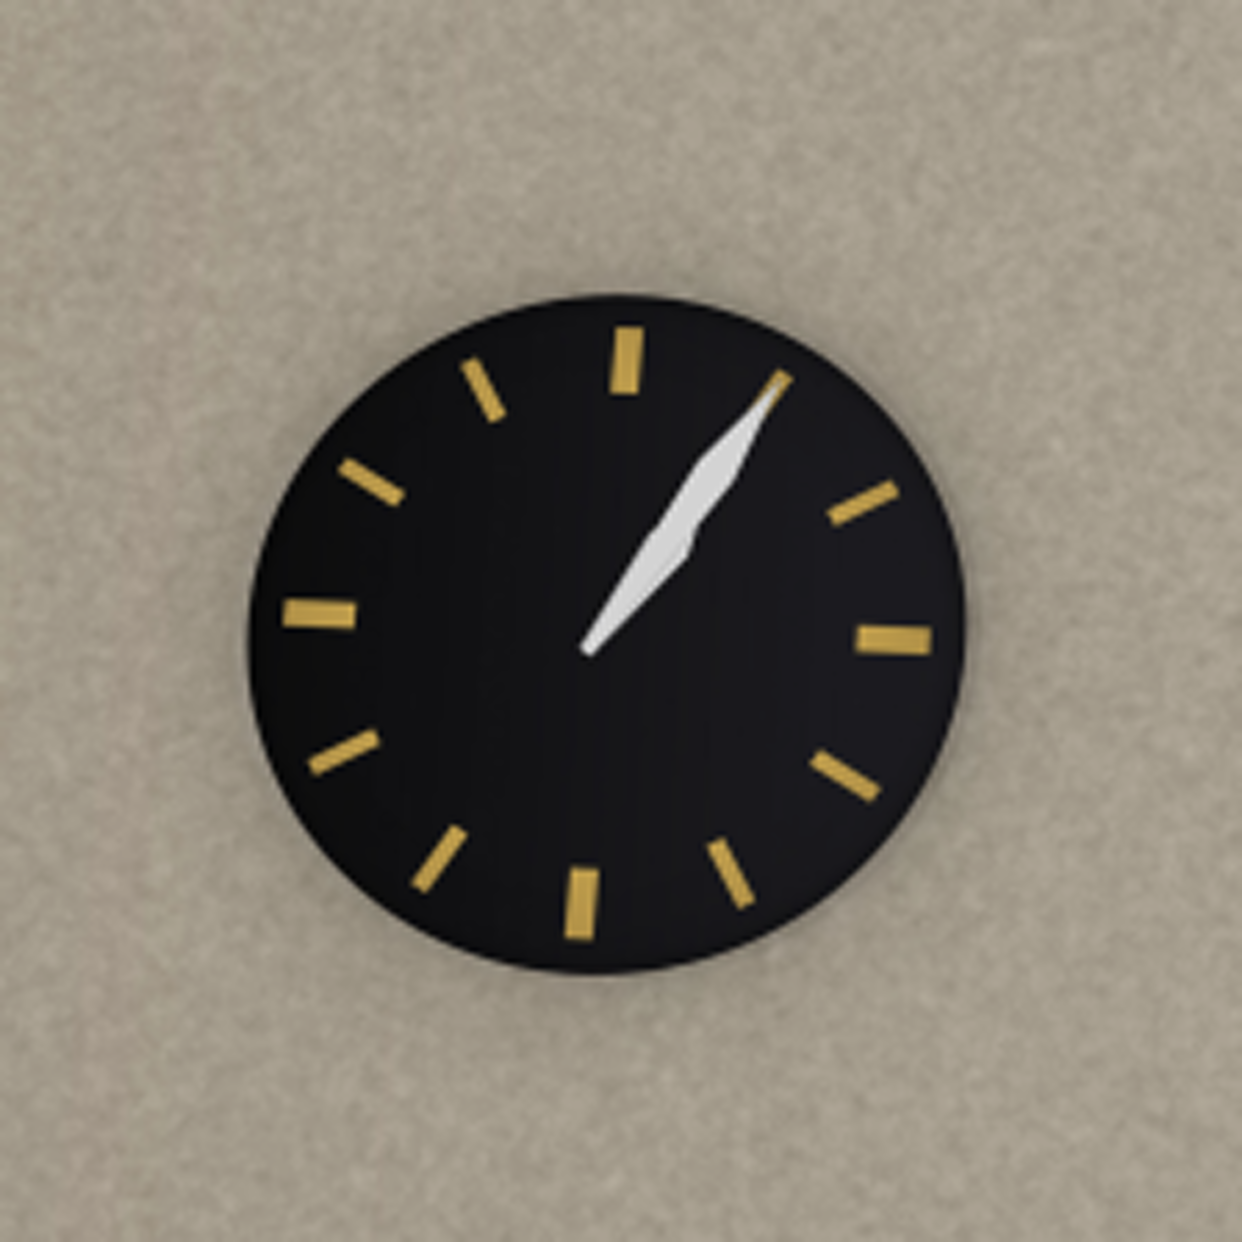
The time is 1 h 05 min
